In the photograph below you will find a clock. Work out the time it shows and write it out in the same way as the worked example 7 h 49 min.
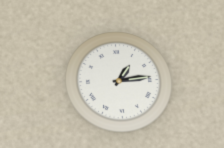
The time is 1 h 14 min
